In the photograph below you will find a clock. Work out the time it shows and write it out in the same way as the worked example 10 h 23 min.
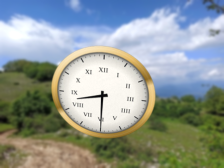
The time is 8 h 30 min
